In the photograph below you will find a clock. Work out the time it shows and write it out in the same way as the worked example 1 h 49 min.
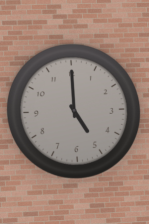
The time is 5 h 00 min
